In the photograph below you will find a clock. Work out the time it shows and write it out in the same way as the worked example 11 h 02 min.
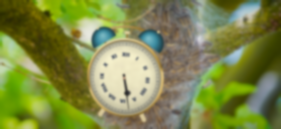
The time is 5 h 28 min
